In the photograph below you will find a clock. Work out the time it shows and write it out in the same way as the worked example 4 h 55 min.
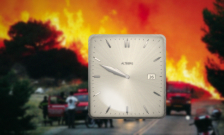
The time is 9 h 49 min
